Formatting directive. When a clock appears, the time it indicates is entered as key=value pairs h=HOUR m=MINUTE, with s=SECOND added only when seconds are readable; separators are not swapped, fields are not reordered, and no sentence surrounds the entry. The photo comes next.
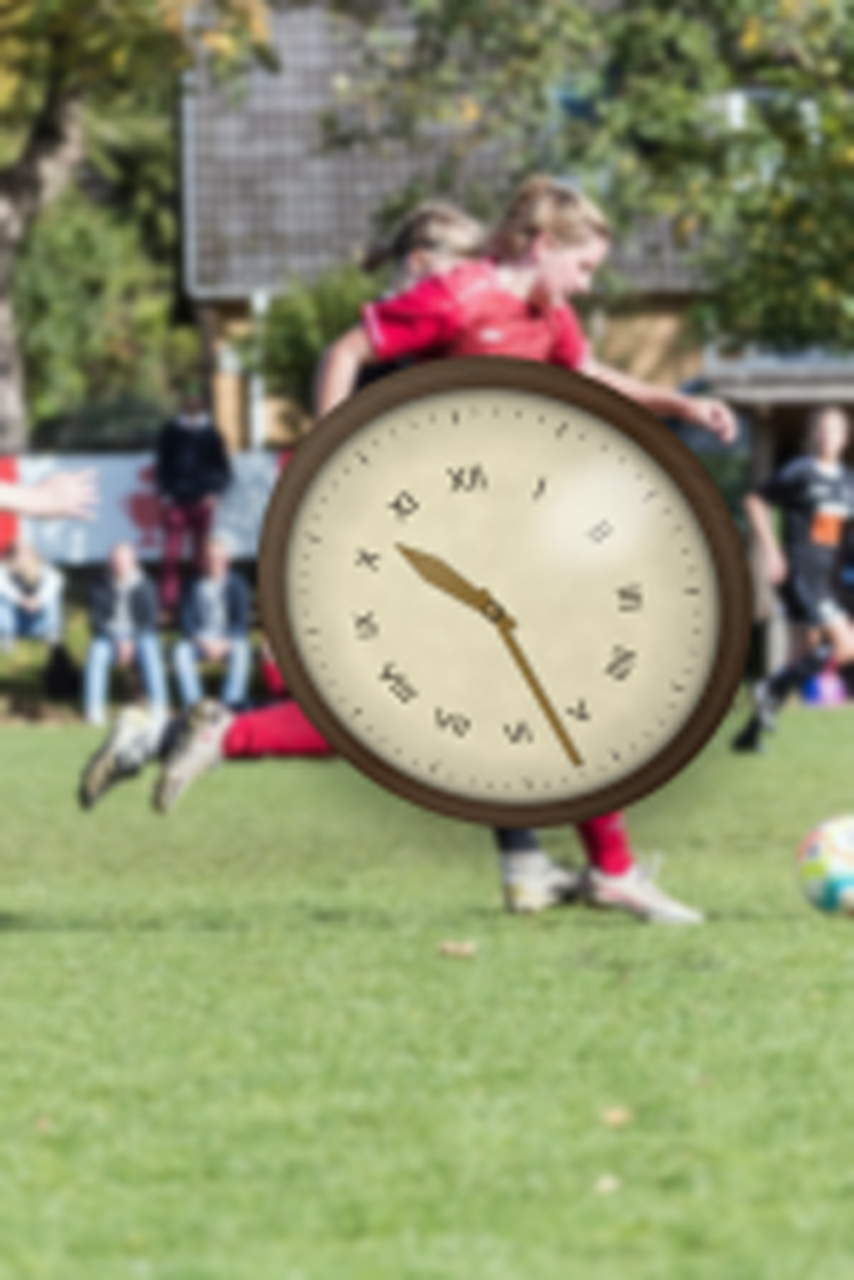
h=10 m=27
